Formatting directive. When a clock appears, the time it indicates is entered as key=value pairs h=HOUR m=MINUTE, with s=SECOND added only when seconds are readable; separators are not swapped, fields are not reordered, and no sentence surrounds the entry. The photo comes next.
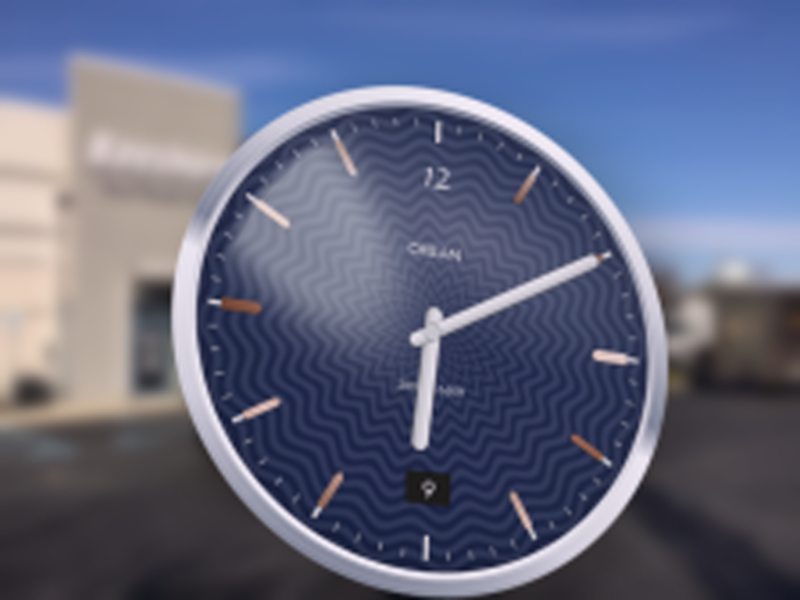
h=6 m=10
